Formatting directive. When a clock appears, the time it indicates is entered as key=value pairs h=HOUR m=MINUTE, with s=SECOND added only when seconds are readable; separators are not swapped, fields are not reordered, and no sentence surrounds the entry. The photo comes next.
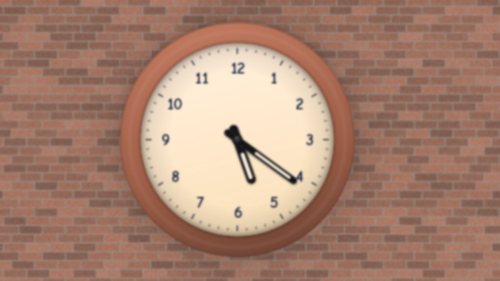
h=5 m=21
